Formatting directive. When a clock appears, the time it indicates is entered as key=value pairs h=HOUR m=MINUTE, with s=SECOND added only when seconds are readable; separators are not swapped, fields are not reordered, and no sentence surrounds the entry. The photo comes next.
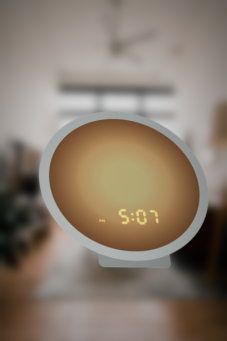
h=5 m=7
